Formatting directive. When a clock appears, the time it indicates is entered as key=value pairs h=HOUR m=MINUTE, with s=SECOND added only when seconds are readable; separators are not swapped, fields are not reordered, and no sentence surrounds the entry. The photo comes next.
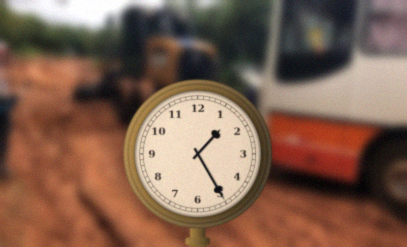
h=1 m=25
